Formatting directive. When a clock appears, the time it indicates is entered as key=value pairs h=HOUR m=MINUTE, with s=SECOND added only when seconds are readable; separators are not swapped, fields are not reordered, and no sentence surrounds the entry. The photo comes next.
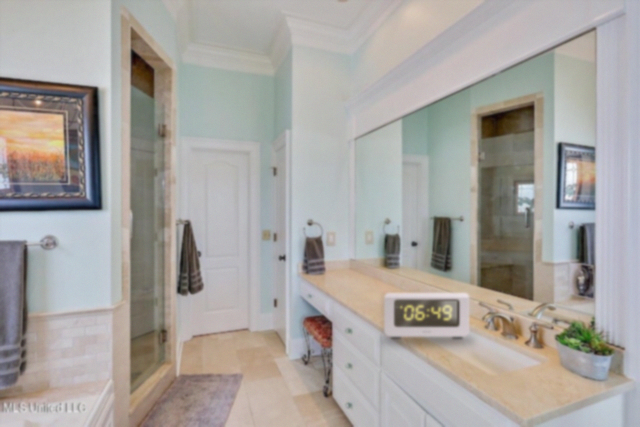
h=6 m=49
